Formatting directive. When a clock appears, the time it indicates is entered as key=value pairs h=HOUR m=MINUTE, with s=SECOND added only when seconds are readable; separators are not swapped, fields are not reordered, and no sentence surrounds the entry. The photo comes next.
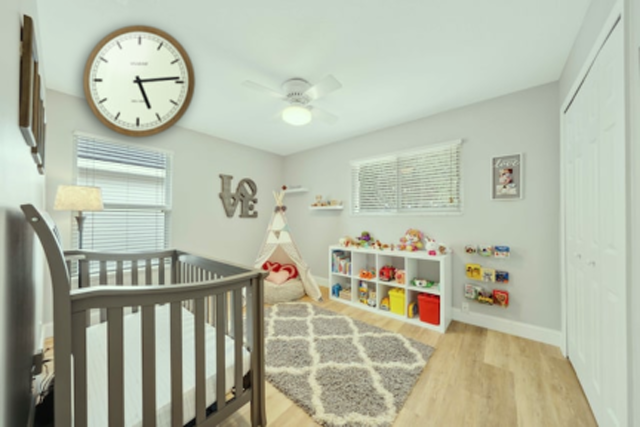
h=5 m=14
